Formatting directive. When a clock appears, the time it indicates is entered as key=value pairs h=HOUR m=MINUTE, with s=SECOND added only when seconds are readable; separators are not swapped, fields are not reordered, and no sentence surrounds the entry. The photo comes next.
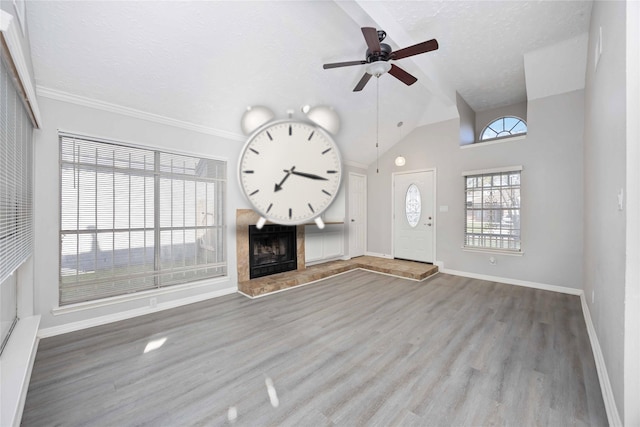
h=7 m=17
